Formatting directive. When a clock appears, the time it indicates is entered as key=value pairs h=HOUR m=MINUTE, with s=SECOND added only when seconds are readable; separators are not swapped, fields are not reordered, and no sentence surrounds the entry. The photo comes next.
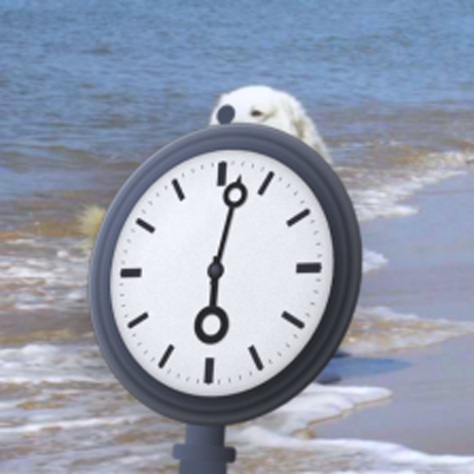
h=6 m=2
